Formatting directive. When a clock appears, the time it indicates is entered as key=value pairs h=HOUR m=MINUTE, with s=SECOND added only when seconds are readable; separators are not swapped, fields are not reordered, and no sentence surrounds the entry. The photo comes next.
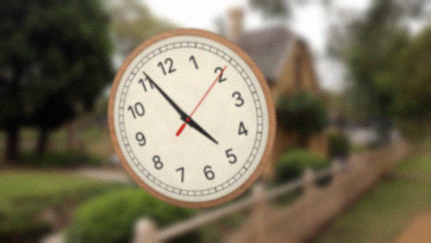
h=4 m=56 s=10
